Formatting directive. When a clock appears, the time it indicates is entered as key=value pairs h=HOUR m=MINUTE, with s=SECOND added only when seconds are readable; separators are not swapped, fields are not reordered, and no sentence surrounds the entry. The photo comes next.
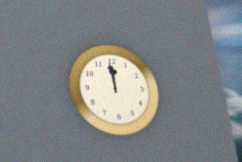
h=11 m=59
